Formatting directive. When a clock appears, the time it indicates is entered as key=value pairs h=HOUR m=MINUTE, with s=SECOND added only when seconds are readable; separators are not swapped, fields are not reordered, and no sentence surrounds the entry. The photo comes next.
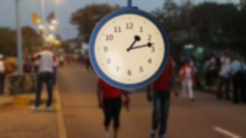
h=1 m=13
